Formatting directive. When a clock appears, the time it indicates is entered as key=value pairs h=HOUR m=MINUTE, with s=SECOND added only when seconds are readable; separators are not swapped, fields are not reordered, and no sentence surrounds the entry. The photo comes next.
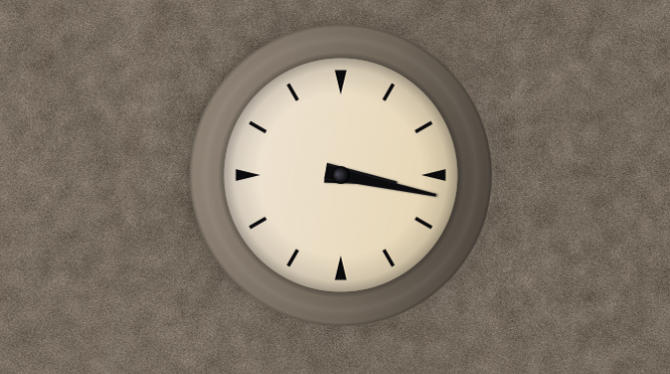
h=3 m=17
